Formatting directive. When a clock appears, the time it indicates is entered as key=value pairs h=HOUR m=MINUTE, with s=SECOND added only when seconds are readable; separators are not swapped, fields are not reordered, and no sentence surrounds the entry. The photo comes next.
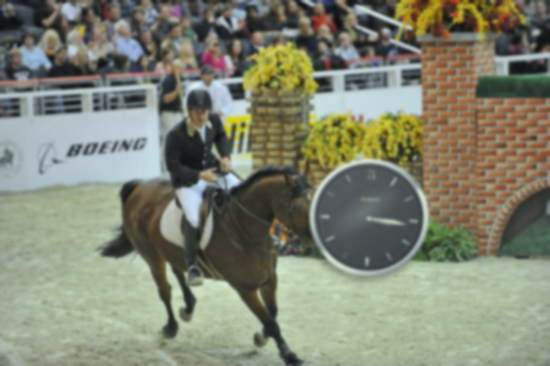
h=3 m=16
